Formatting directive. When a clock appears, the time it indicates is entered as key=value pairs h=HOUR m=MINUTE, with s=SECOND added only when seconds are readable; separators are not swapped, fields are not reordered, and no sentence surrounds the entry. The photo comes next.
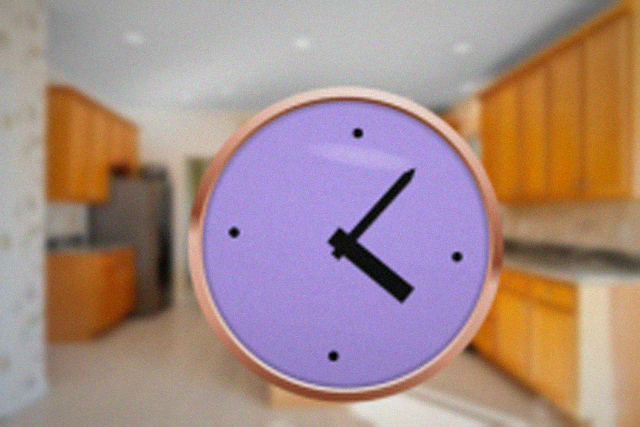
h=4 m=6
